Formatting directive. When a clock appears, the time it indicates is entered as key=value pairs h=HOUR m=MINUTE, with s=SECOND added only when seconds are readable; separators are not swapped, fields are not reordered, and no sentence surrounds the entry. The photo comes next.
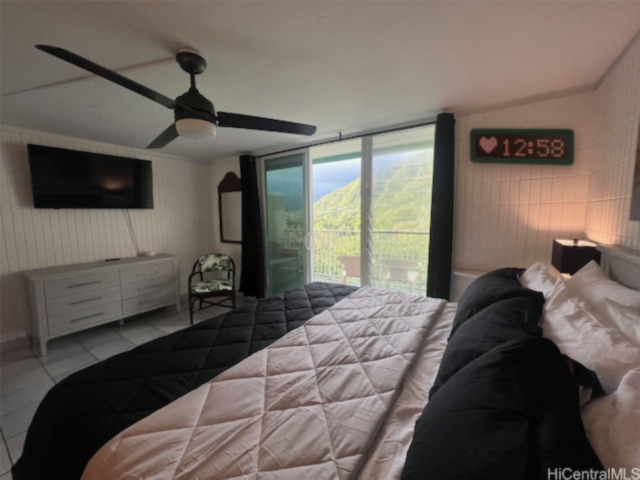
h=12 m=58
